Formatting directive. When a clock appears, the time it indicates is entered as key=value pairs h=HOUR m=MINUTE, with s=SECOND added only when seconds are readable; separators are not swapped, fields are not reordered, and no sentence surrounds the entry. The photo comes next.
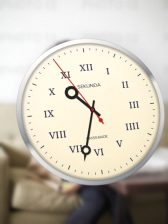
h=10 m=32 s=55
